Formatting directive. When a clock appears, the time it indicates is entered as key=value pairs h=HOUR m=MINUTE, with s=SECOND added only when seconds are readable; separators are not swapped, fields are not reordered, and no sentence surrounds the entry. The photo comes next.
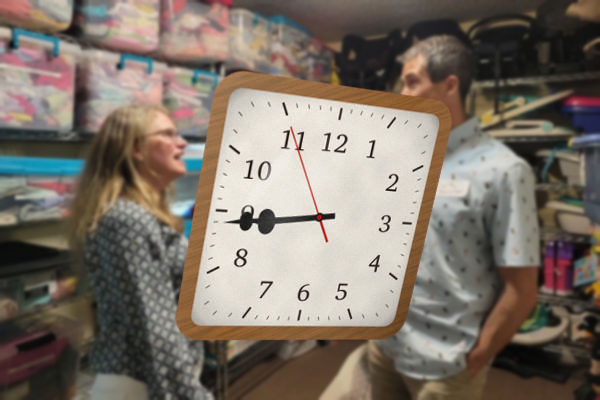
h=8 m=43 s=55
